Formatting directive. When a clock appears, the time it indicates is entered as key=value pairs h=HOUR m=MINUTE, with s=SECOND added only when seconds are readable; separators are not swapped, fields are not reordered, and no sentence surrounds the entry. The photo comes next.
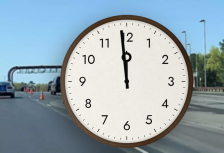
h=11 m=59
